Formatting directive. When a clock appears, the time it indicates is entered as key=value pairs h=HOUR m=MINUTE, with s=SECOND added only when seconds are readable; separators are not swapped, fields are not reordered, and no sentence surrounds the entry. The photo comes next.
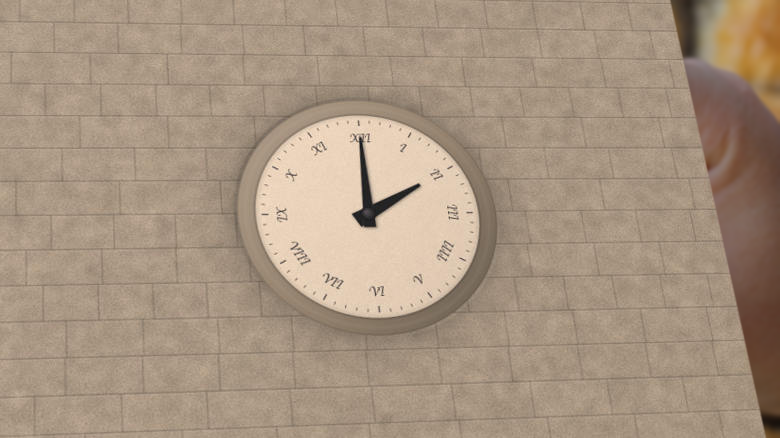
h=2 m=0
